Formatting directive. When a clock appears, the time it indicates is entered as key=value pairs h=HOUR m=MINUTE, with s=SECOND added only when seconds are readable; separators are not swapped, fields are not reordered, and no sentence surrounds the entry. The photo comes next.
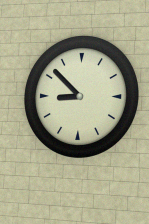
h=8 m=52
